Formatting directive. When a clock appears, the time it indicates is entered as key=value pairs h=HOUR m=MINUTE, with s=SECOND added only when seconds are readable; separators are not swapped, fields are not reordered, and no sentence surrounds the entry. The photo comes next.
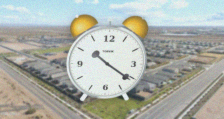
h=10 m=21
